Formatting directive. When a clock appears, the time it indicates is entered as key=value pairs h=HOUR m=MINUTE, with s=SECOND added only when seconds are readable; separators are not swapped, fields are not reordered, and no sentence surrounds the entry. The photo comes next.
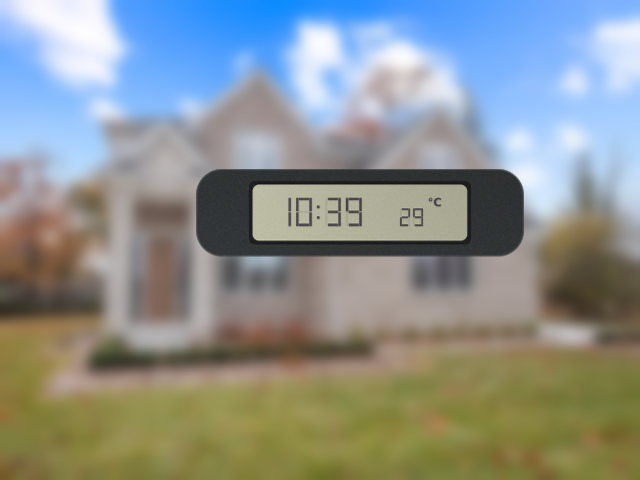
h=10 m=39
